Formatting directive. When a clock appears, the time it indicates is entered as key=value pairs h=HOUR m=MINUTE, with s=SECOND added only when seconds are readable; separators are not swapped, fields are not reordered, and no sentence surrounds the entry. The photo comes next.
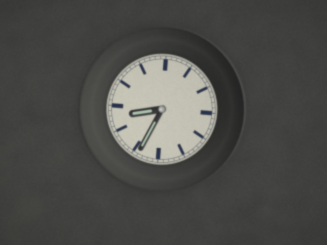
h=8 m=34
